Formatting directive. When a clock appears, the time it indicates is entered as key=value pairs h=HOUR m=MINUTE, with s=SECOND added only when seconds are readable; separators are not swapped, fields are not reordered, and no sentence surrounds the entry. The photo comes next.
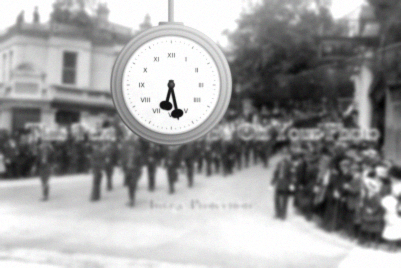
h=6 m=28
